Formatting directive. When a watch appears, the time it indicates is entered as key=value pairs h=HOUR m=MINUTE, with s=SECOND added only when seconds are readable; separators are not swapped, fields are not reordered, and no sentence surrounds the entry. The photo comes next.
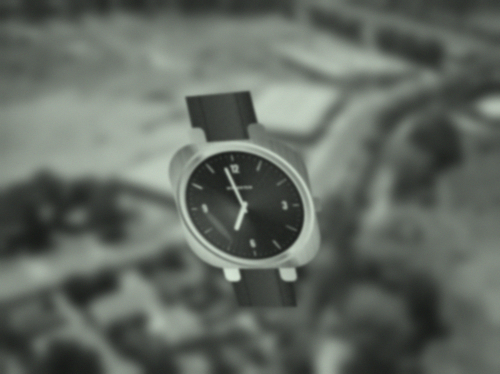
h=6 m=58
